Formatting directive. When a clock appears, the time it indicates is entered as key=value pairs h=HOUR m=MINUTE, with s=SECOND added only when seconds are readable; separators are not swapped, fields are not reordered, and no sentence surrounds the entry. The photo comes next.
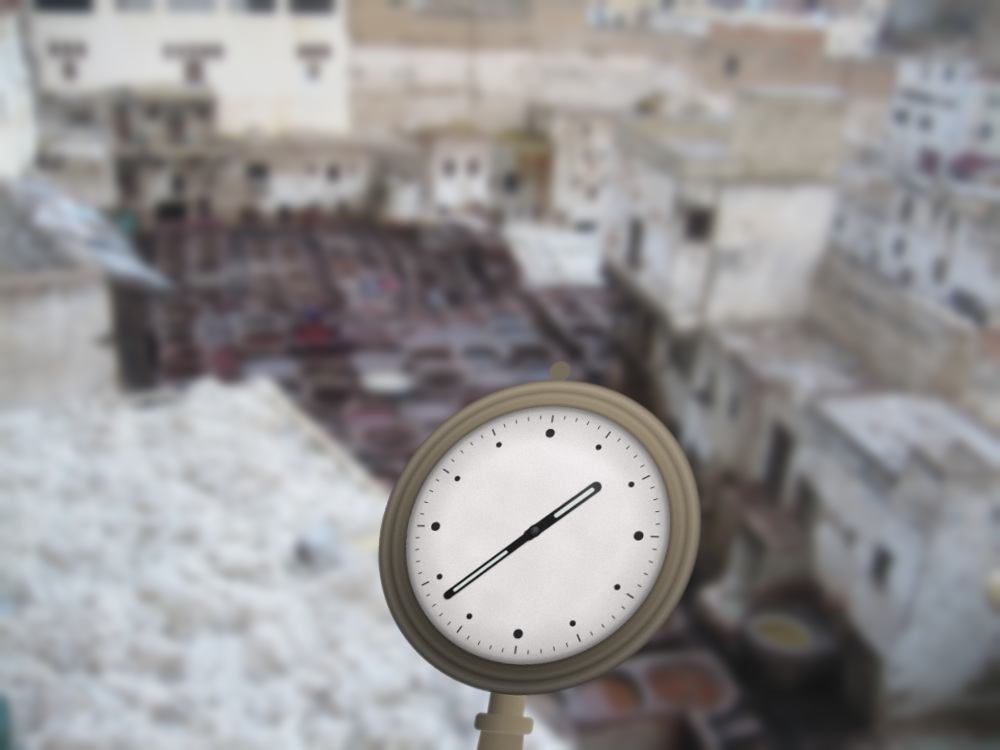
h=1 m=38
